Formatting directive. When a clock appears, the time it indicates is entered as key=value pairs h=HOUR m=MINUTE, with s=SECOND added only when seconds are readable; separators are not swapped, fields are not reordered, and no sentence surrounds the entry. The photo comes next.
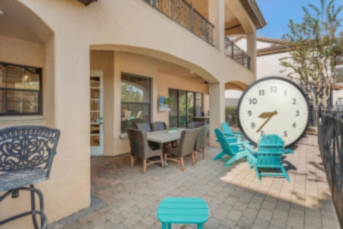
h=8 m=37
